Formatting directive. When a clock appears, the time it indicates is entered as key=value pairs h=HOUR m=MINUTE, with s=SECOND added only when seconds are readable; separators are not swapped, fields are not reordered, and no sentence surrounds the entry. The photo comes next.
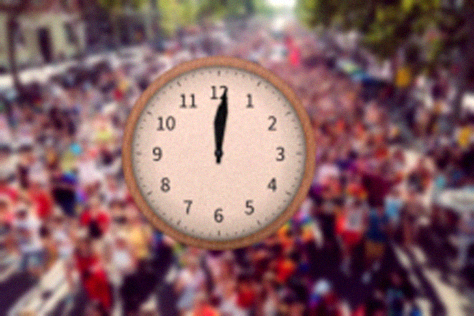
h=12 m=1
